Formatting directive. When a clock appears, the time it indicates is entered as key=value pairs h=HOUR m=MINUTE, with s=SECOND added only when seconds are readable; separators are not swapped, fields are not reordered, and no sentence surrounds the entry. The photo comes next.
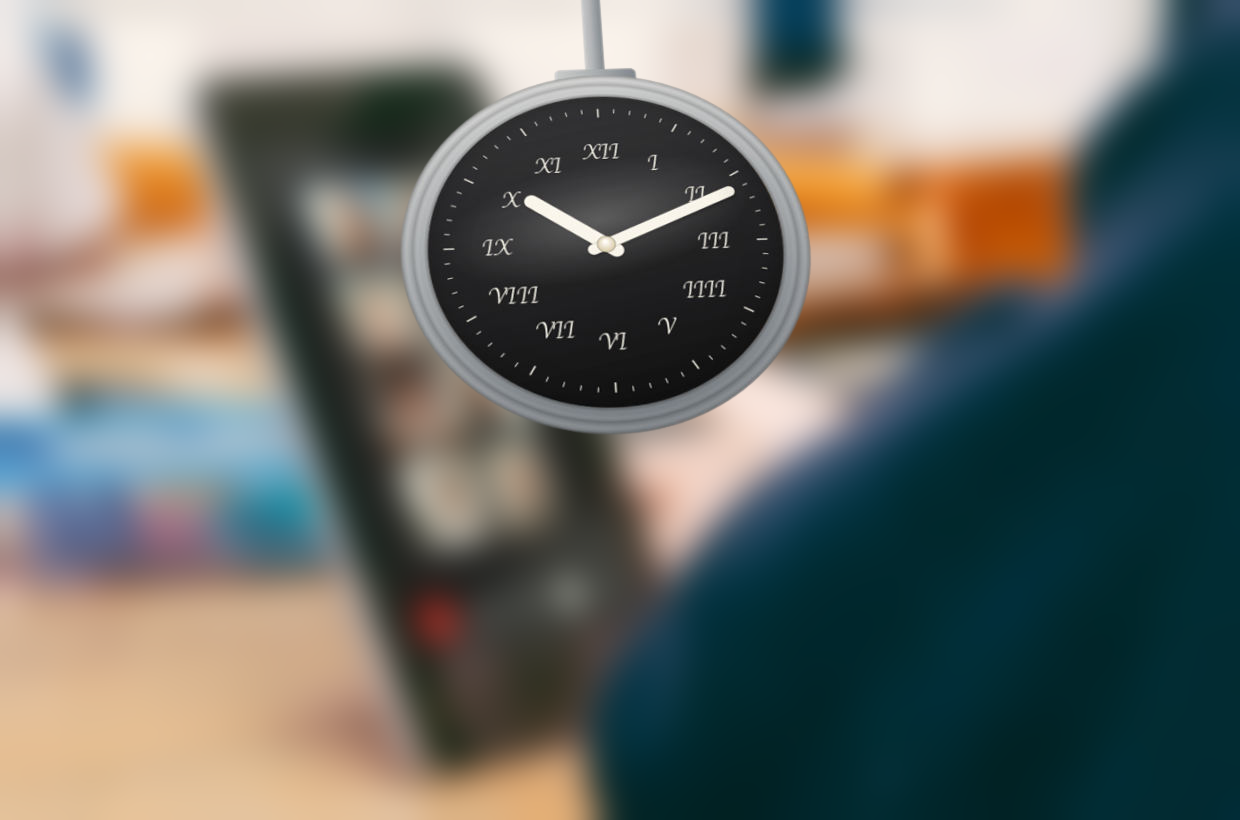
h=10 m=11
